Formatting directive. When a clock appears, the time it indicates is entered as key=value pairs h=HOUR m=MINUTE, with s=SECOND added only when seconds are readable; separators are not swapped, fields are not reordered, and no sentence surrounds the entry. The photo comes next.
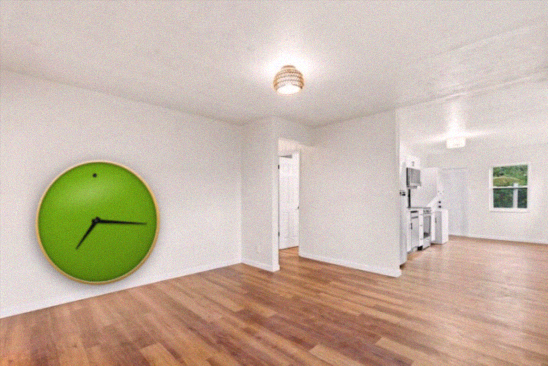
h=7 m=16
